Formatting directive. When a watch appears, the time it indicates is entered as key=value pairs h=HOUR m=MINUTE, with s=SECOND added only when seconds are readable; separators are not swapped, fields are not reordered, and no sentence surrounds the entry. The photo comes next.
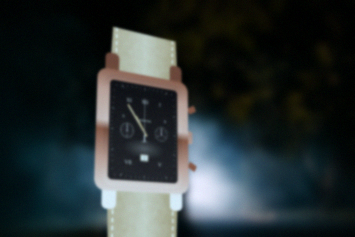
h=10 m=54
